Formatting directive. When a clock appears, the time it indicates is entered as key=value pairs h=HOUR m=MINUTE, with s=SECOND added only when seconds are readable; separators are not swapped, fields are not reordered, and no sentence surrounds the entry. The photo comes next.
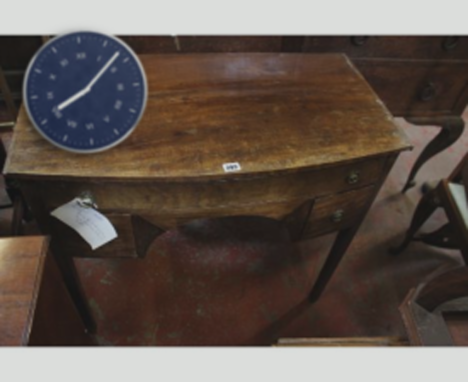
h=8 m=8
